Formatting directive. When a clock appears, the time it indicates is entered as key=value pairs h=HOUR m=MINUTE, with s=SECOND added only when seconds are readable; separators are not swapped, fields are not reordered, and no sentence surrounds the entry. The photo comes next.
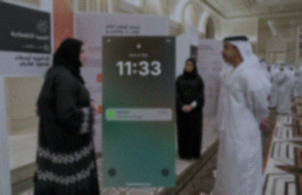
h=11 m=33
